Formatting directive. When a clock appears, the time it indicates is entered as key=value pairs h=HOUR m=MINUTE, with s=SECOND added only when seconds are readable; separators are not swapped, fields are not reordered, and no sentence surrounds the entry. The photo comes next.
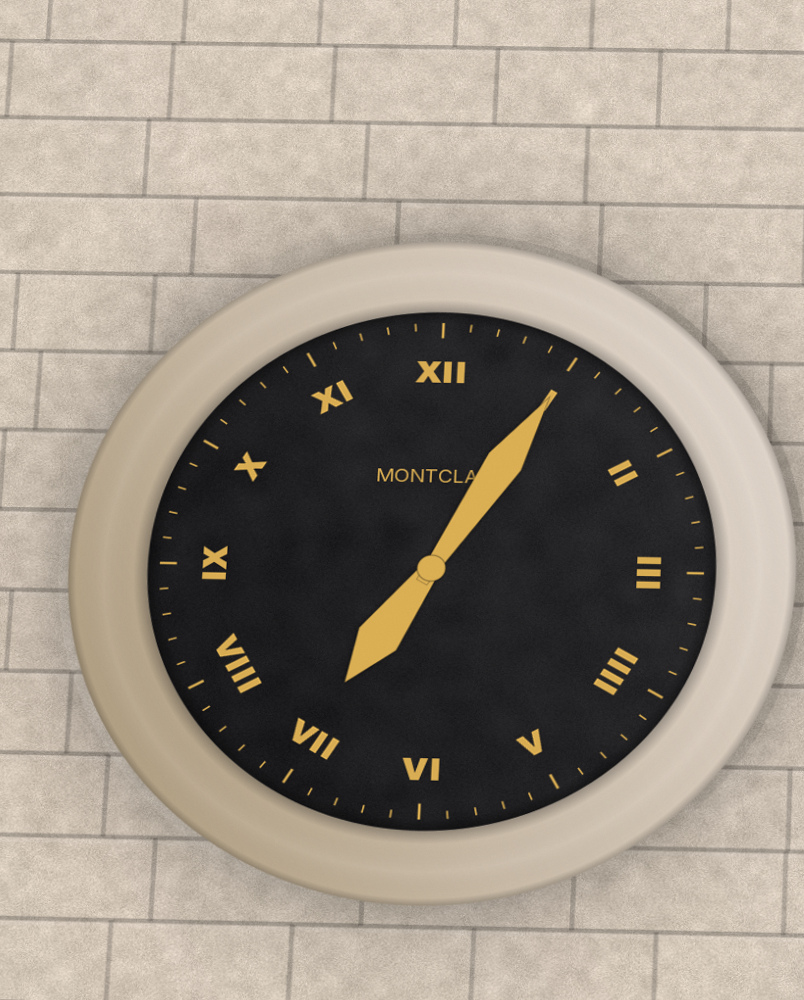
h=7 m=5
